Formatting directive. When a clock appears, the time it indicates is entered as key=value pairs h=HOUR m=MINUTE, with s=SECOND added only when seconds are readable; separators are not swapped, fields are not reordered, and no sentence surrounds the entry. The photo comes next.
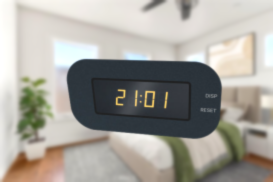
h=21 m=1
